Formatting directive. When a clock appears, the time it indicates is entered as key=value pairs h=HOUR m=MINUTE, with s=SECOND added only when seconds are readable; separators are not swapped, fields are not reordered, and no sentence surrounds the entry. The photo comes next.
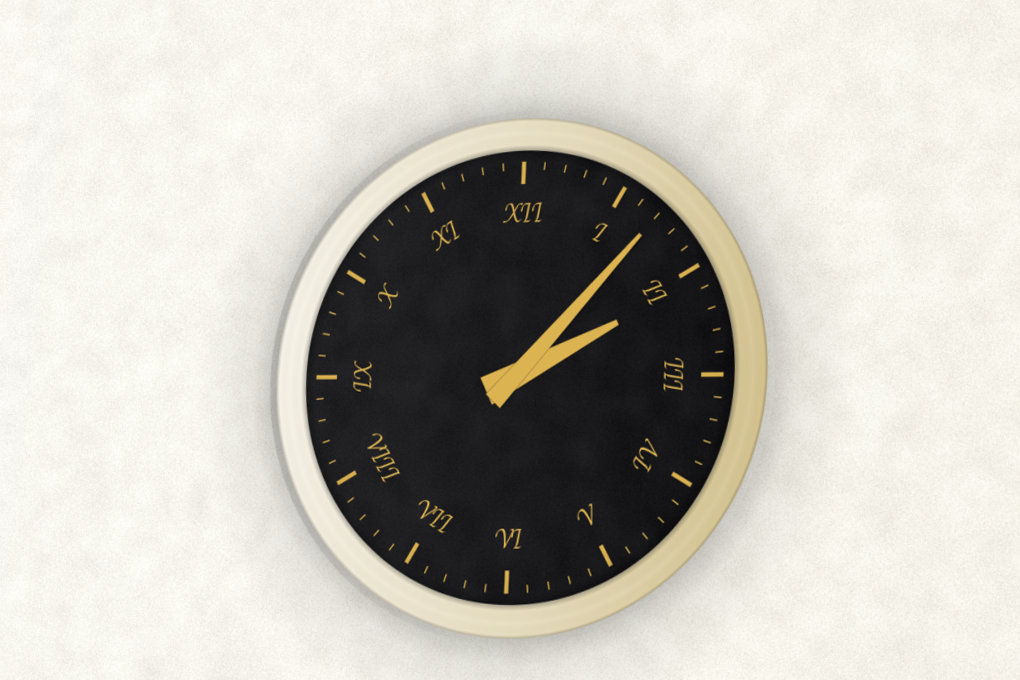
h=2 m=7
